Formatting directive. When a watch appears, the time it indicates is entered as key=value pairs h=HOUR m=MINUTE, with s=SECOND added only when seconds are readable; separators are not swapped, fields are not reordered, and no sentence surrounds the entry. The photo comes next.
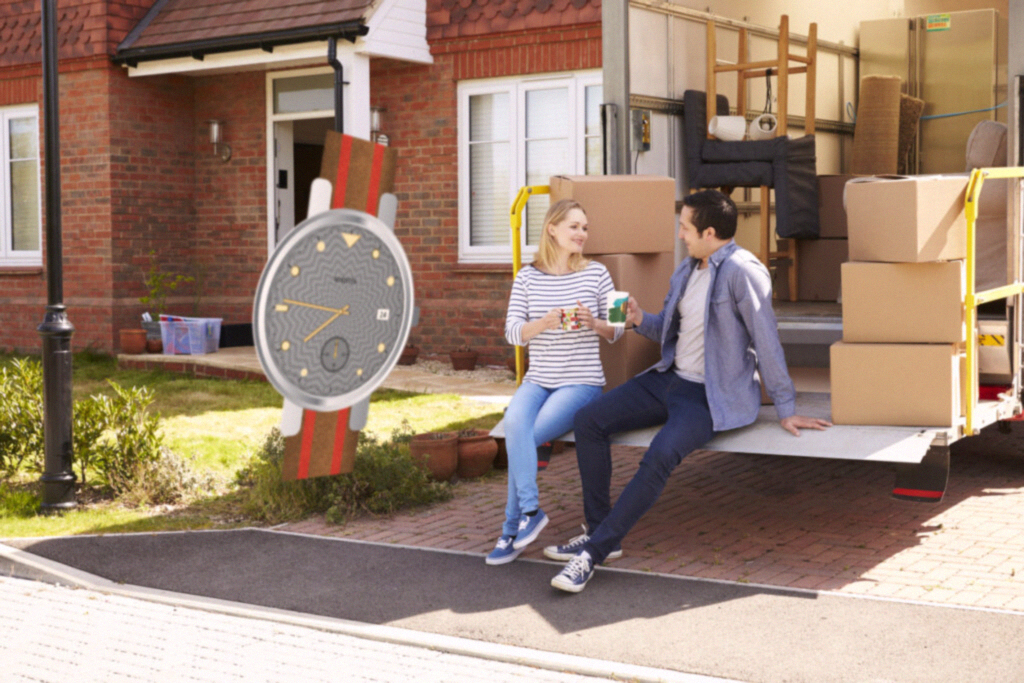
h=7 m=46
